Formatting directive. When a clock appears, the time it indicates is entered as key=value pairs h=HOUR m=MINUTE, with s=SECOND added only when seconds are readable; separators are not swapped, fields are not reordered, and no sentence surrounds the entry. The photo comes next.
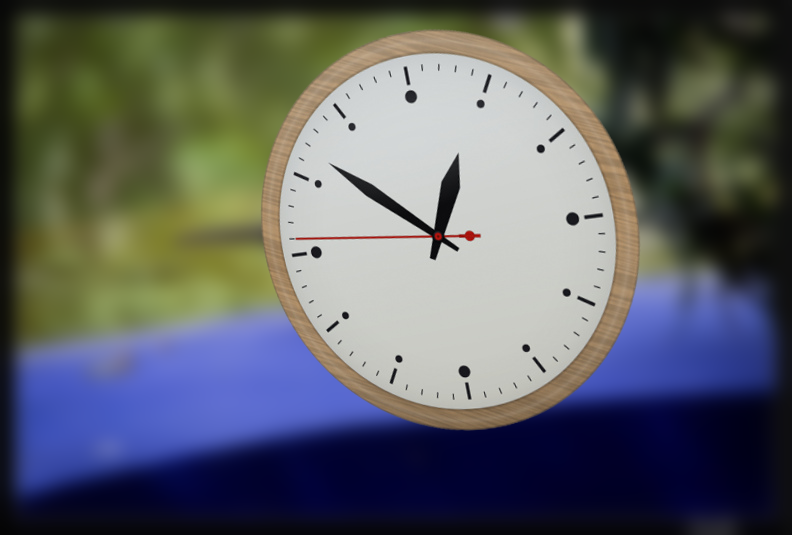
h=12 m=51 s=46
